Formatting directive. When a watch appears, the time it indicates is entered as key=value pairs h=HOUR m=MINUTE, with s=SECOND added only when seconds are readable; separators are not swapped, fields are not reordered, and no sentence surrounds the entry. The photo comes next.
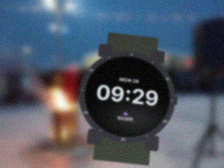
h=9 m=29
